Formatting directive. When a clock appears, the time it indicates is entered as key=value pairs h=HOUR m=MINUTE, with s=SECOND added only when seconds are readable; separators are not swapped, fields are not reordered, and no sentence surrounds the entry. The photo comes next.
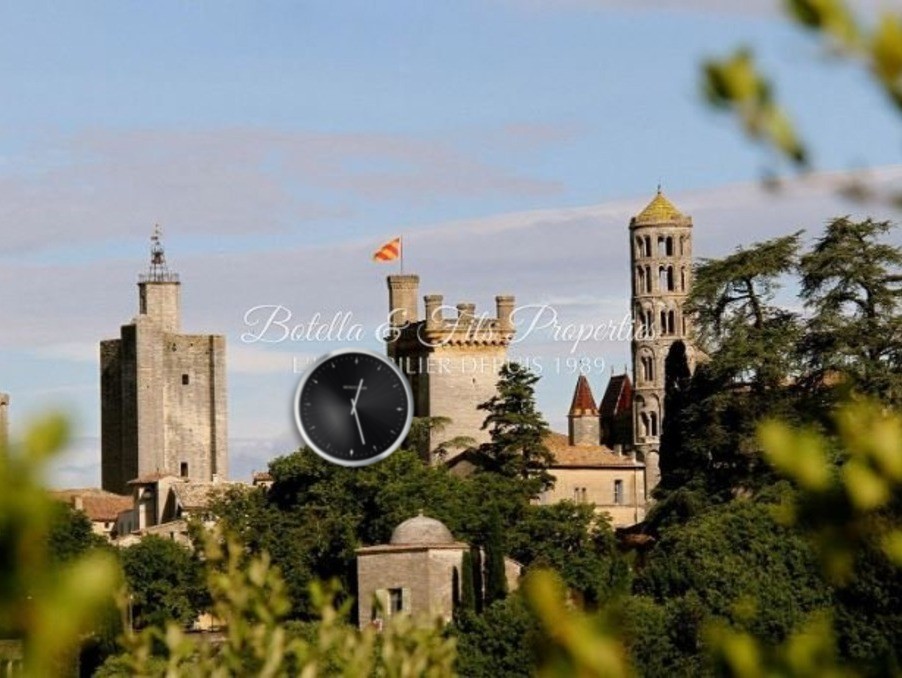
h=12 m=27
